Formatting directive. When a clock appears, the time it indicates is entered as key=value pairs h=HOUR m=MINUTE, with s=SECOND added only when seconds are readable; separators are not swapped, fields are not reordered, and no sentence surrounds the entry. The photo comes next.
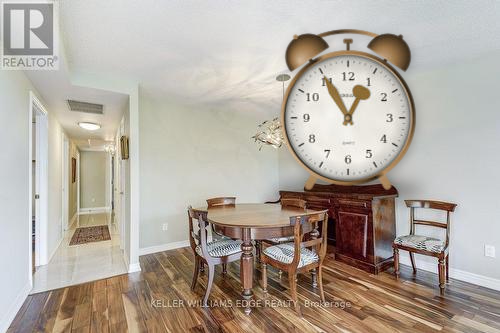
h=12 m=55
